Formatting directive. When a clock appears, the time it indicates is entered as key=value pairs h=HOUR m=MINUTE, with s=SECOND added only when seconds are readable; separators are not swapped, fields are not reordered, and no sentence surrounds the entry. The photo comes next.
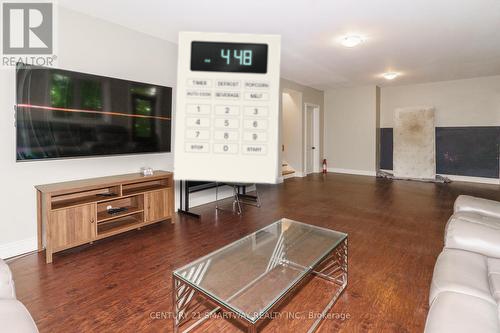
h=4 m=48
